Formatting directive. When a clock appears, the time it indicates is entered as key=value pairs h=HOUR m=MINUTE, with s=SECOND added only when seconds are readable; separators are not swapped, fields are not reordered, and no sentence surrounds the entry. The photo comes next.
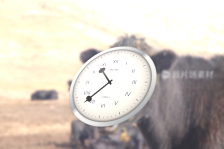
h=10 m=37
